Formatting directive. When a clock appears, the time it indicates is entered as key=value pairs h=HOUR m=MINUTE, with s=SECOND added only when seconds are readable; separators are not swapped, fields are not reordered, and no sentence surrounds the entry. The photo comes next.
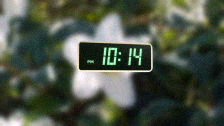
h=10 m=14
